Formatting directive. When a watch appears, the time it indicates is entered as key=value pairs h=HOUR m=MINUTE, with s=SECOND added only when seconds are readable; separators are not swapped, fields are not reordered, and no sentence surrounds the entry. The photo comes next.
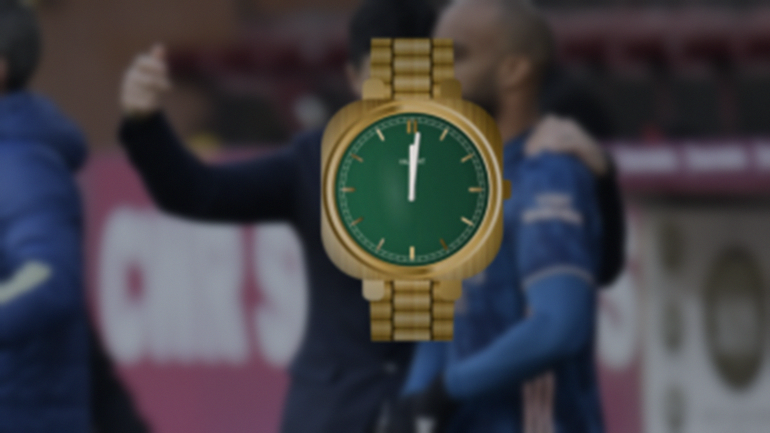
h=12 m=1
